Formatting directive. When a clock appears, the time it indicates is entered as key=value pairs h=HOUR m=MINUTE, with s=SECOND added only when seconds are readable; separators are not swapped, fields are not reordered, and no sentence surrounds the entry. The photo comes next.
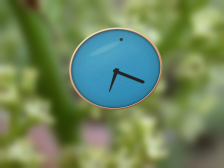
h=6 m=18
